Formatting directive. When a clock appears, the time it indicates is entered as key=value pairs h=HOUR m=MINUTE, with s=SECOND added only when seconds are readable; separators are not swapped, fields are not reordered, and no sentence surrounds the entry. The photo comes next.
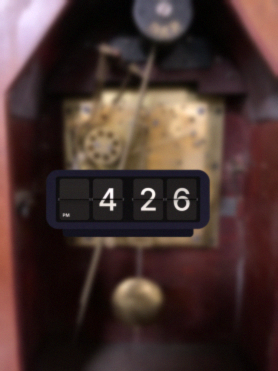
h=4 m=26
